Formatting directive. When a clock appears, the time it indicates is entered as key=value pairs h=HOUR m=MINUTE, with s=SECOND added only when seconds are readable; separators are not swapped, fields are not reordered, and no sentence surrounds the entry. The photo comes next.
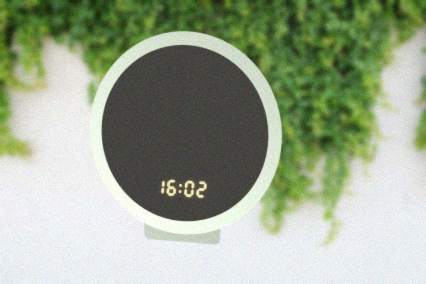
h=16 m=2
